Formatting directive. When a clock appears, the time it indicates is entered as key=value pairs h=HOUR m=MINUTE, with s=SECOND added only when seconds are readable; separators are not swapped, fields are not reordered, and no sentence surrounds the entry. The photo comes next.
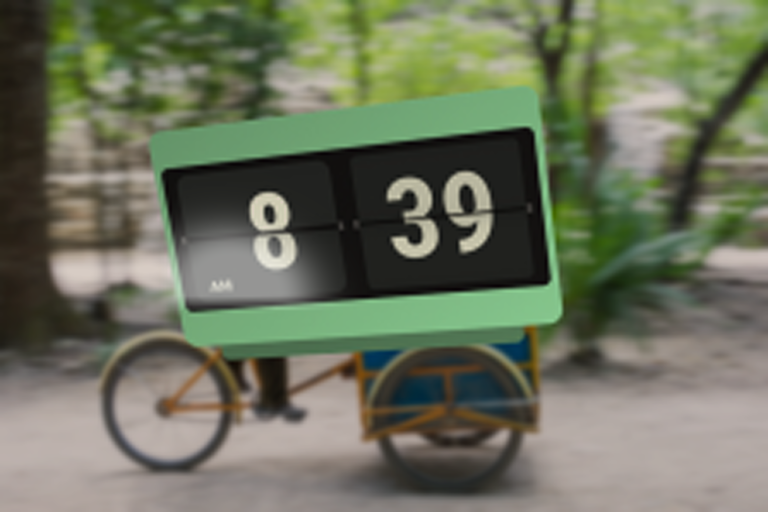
h=8 m=39
